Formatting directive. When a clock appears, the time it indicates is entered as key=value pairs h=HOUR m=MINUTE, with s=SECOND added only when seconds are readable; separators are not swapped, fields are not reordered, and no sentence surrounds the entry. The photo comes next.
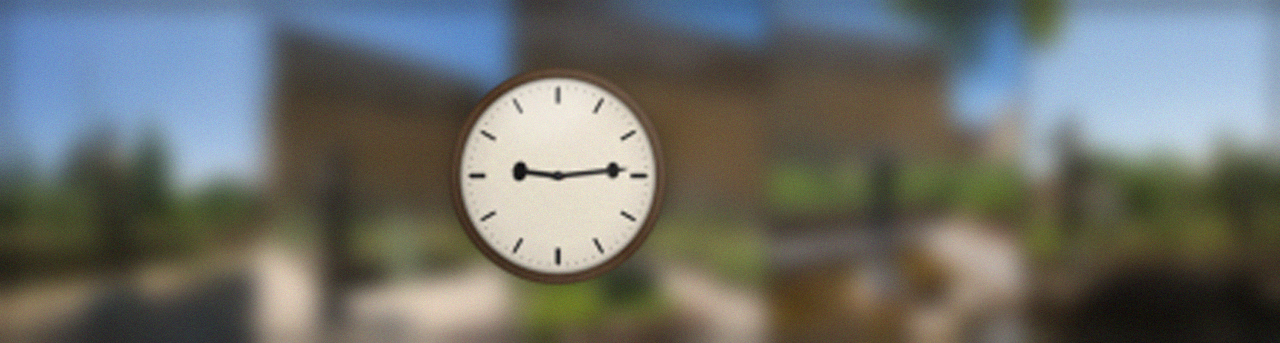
h=9 m=14
